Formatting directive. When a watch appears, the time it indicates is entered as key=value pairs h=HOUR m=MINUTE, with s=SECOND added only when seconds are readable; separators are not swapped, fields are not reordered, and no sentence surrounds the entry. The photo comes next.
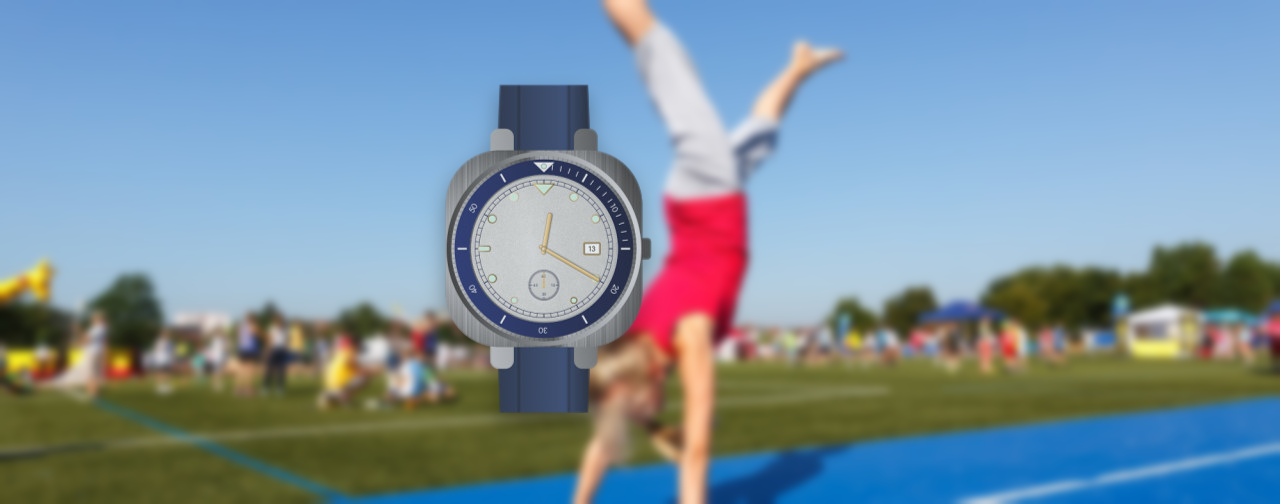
h=12 m=20
